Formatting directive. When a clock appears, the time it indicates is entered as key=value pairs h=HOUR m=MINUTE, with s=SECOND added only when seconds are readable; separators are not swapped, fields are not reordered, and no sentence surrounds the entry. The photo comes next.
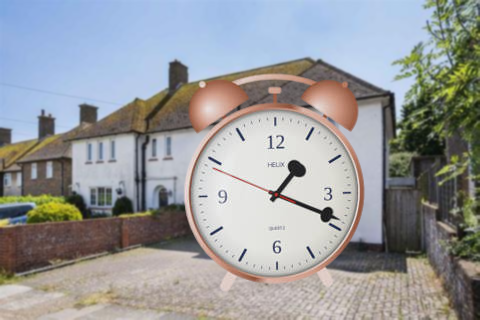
h=1 m=18 s=49
